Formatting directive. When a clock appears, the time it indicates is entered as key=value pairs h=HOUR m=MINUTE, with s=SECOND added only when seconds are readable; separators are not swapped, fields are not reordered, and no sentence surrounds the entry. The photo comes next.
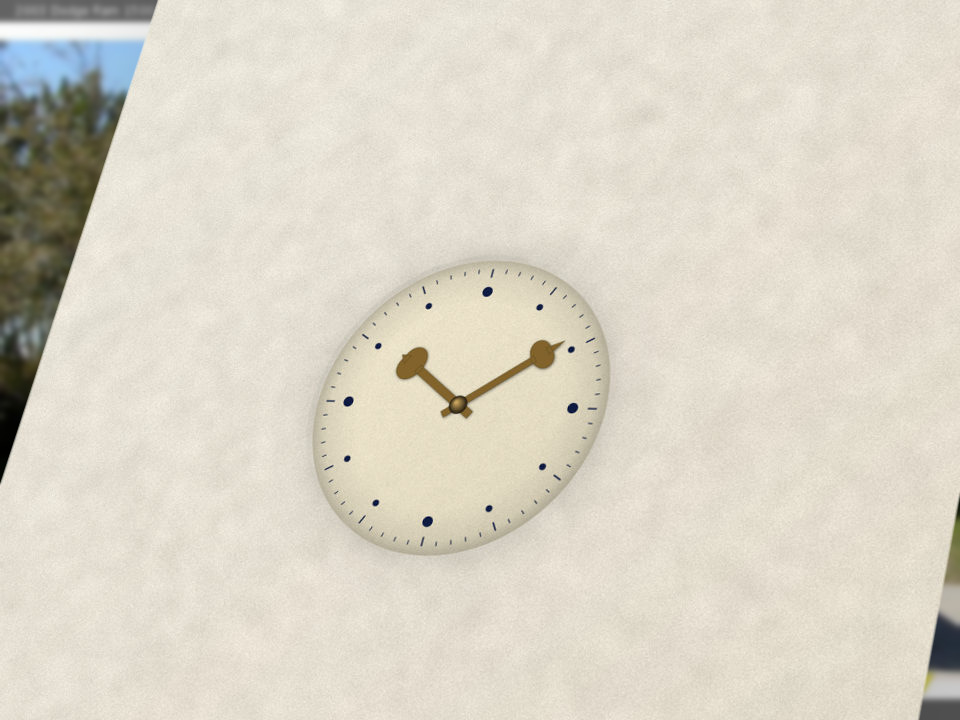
h=10 m=9
